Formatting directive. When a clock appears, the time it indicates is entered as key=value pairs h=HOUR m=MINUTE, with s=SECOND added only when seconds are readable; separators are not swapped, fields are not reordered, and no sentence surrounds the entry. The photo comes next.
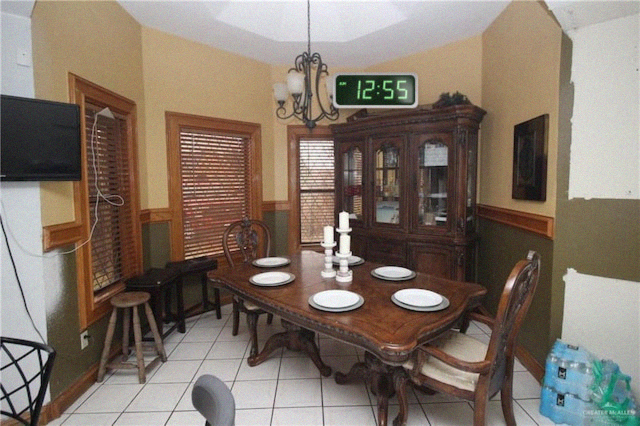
h=12 m=55
